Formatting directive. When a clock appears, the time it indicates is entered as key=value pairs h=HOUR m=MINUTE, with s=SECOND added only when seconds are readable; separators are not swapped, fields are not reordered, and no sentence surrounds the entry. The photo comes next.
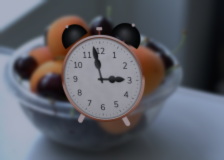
h=2 m=58
